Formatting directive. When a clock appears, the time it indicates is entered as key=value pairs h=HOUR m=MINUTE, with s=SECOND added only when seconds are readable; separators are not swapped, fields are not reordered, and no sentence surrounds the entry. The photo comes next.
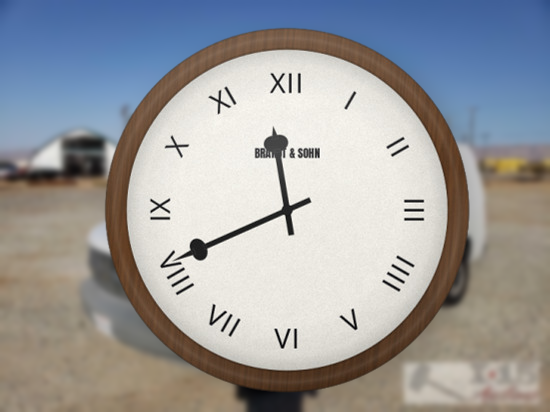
h=11 m=41
